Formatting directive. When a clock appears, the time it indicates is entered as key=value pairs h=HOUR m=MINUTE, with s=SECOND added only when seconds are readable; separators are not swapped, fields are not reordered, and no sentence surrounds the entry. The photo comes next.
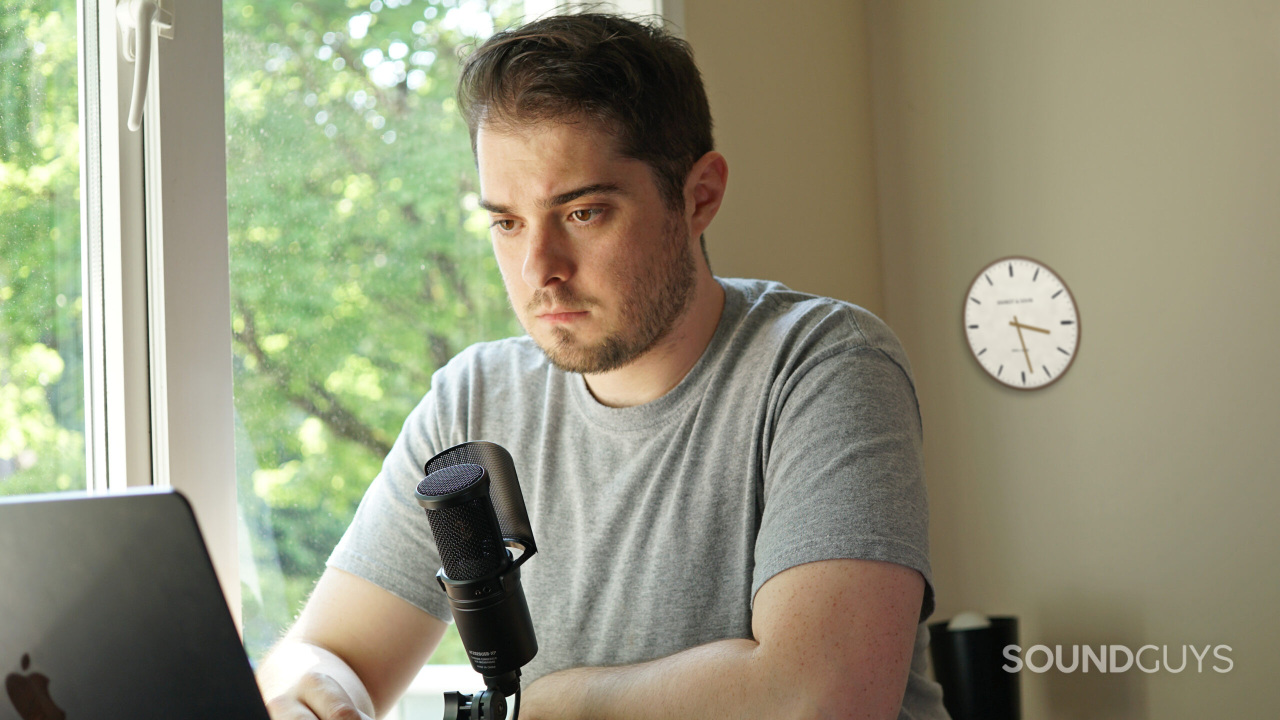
h=3 m=28
